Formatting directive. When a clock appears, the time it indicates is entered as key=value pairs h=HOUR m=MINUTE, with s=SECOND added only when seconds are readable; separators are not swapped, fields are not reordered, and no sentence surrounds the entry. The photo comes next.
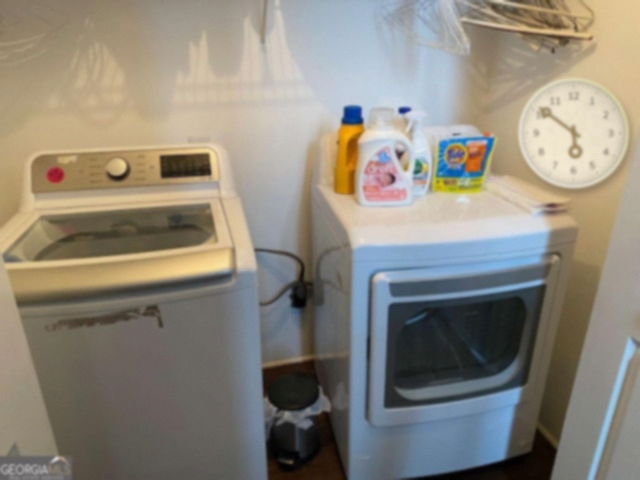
h=5 m=51
